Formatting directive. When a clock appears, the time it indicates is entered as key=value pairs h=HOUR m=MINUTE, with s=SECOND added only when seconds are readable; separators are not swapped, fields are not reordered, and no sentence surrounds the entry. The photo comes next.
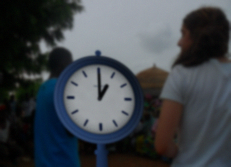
h=1 m=0
